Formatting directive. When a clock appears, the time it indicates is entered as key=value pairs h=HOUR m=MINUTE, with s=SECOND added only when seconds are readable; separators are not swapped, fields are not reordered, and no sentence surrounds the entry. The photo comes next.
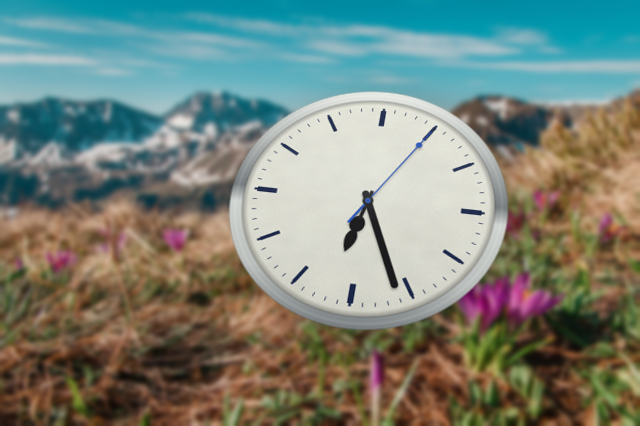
h=6 m=26 s=5
